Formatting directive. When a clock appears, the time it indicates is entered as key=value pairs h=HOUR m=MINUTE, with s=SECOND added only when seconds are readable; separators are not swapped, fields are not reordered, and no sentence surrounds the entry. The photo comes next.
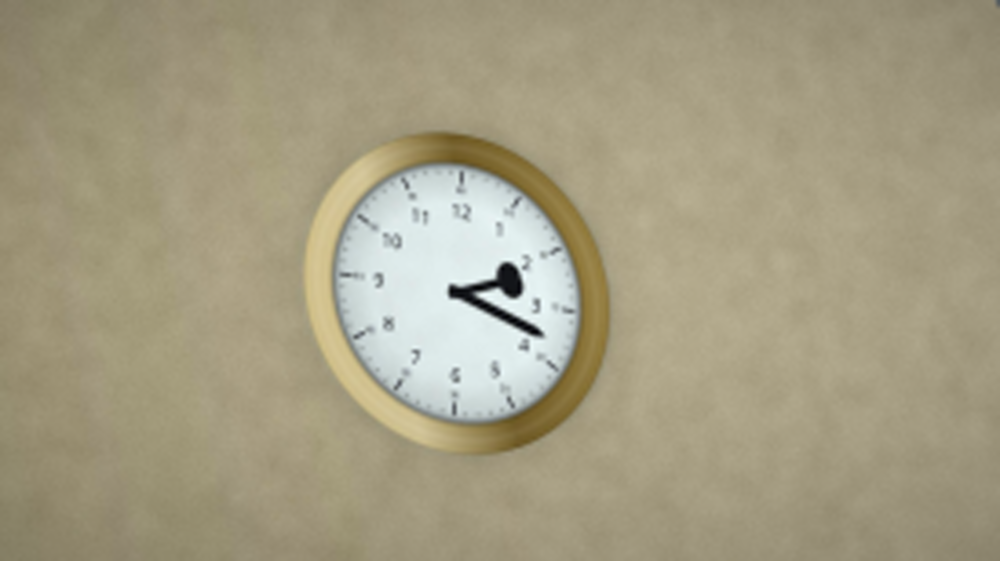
h=2 m=18
